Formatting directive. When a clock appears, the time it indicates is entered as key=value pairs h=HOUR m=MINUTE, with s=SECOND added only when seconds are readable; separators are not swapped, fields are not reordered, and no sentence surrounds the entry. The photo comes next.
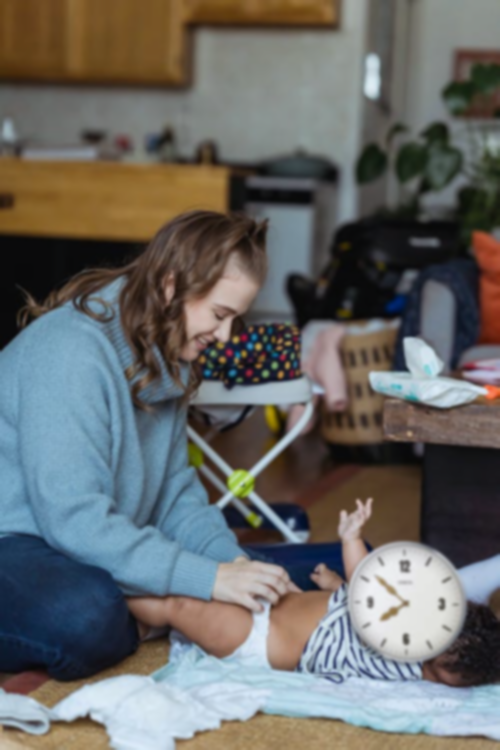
h=7 m=52
